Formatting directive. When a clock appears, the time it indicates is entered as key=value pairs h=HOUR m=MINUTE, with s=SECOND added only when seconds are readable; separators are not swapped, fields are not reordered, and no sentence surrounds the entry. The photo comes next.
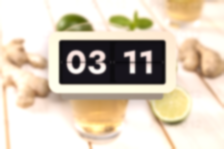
h=3 m=11
